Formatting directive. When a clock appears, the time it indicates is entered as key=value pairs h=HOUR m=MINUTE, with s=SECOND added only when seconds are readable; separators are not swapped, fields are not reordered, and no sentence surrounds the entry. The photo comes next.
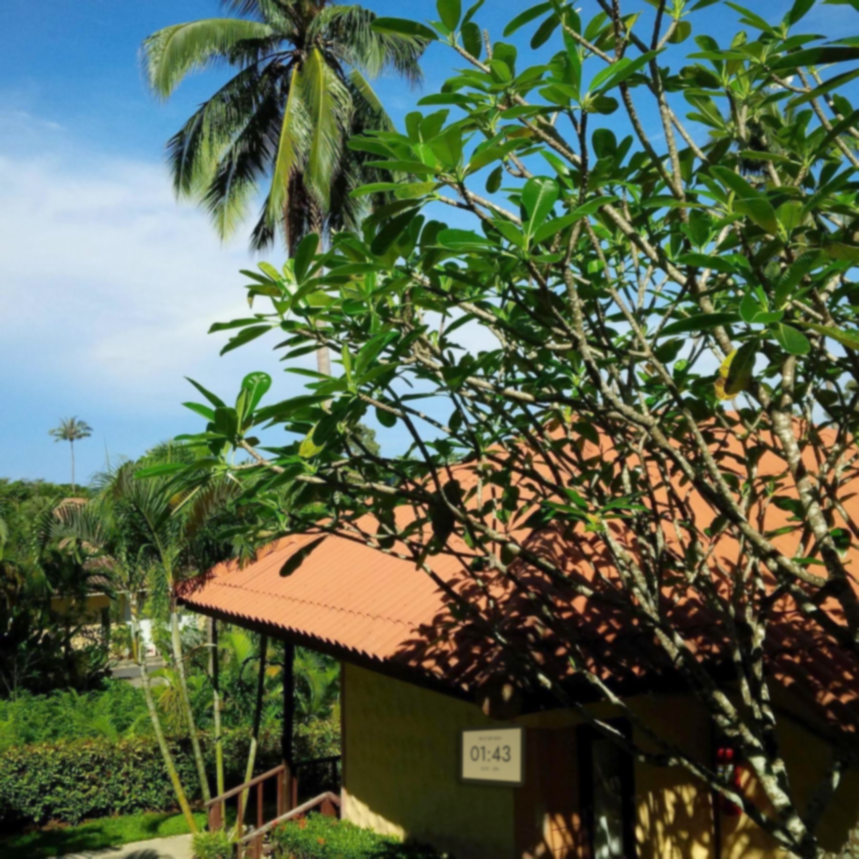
h=1 m=43
